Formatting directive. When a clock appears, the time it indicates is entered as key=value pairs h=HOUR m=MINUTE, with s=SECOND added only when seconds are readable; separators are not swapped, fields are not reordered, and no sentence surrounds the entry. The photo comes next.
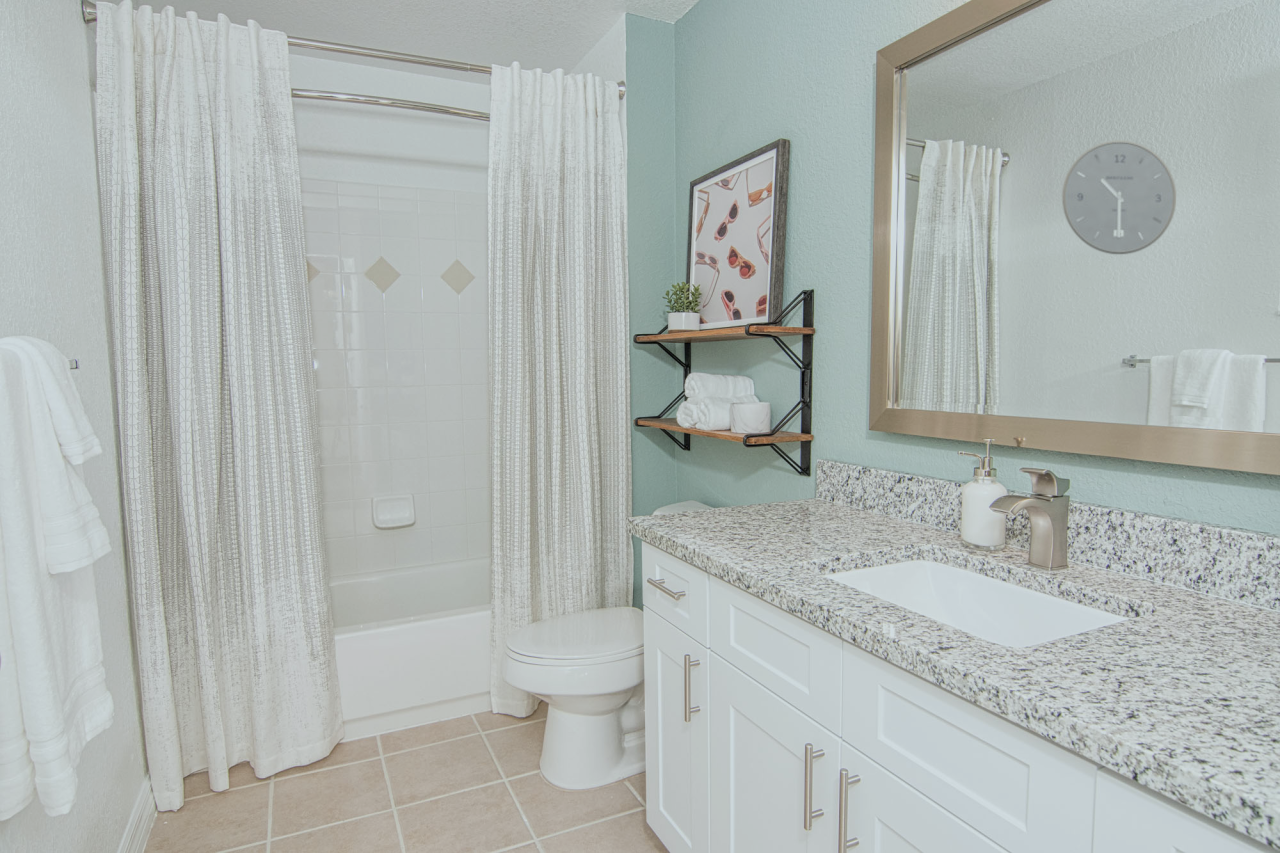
h=10 m=30
